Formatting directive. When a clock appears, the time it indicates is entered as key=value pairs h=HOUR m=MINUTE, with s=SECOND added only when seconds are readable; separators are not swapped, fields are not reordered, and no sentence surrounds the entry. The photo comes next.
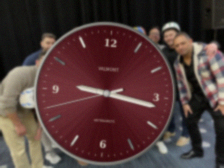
h=9 m=16 s=42
